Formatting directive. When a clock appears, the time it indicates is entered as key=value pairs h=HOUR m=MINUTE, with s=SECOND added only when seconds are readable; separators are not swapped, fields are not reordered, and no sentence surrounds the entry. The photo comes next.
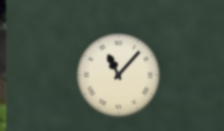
h=11 m=7
